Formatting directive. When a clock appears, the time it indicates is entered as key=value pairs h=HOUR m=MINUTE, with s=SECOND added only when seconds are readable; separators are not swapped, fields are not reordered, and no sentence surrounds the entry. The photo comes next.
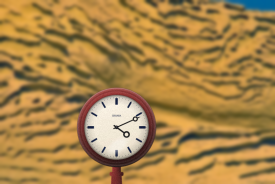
h=4 m=11
